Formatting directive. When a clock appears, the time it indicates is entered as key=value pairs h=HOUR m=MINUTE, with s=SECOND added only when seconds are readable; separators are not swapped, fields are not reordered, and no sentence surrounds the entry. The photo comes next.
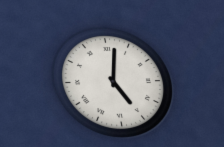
h=5 m=2
